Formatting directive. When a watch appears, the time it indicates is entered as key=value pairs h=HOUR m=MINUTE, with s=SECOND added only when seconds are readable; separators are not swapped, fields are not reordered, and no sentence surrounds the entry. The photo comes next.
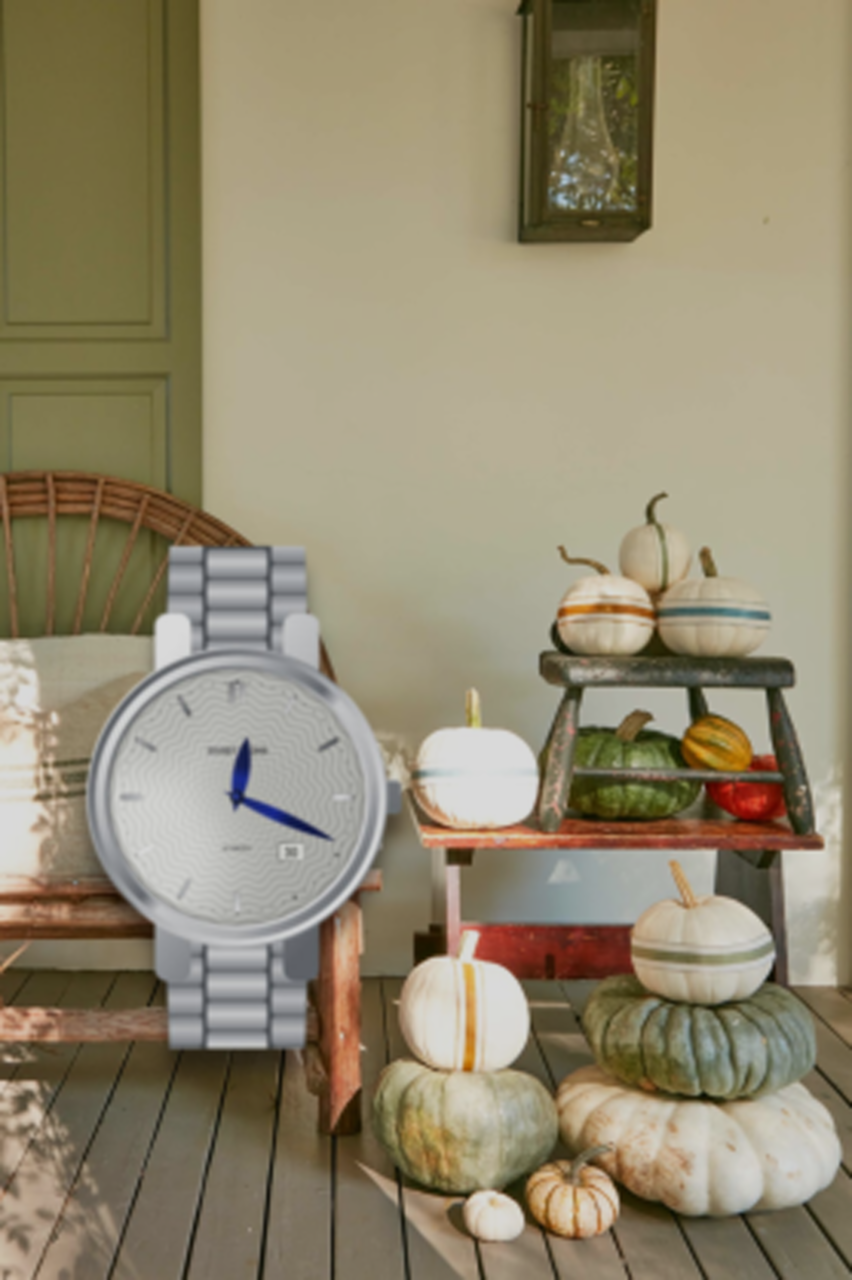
h=12 m=19
